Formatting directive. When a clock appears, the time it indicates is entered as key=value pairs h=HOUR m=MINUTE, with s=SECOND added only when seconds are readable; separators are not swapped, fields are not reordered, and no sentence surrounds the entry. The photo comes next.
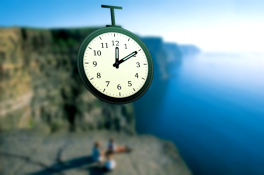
h=12 m=10
